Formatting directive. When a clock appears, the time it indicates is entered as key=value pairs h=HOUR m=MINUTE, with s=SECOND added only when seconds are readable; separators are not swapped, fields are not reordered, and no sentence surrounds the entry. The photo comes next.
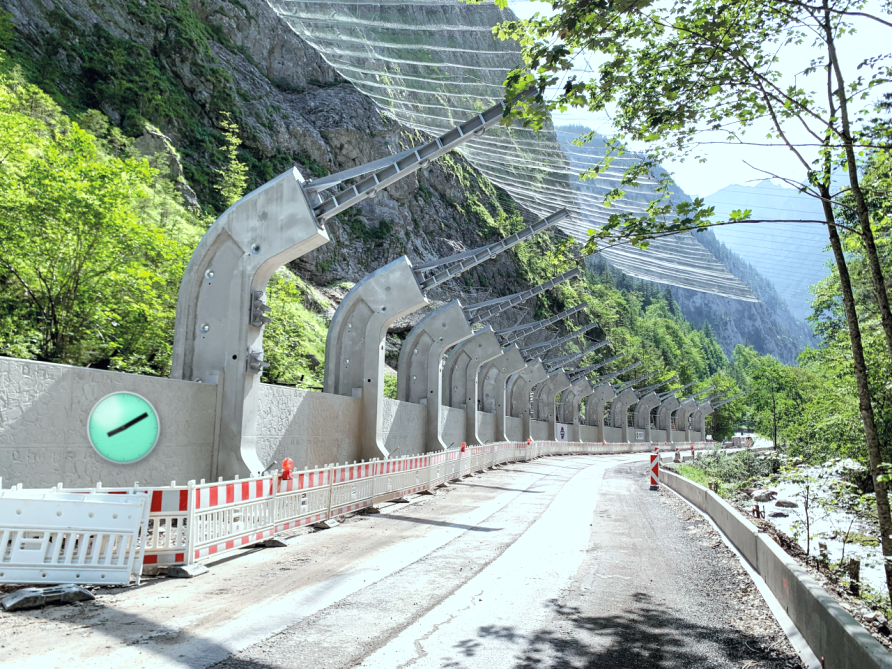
h=8 m=10
